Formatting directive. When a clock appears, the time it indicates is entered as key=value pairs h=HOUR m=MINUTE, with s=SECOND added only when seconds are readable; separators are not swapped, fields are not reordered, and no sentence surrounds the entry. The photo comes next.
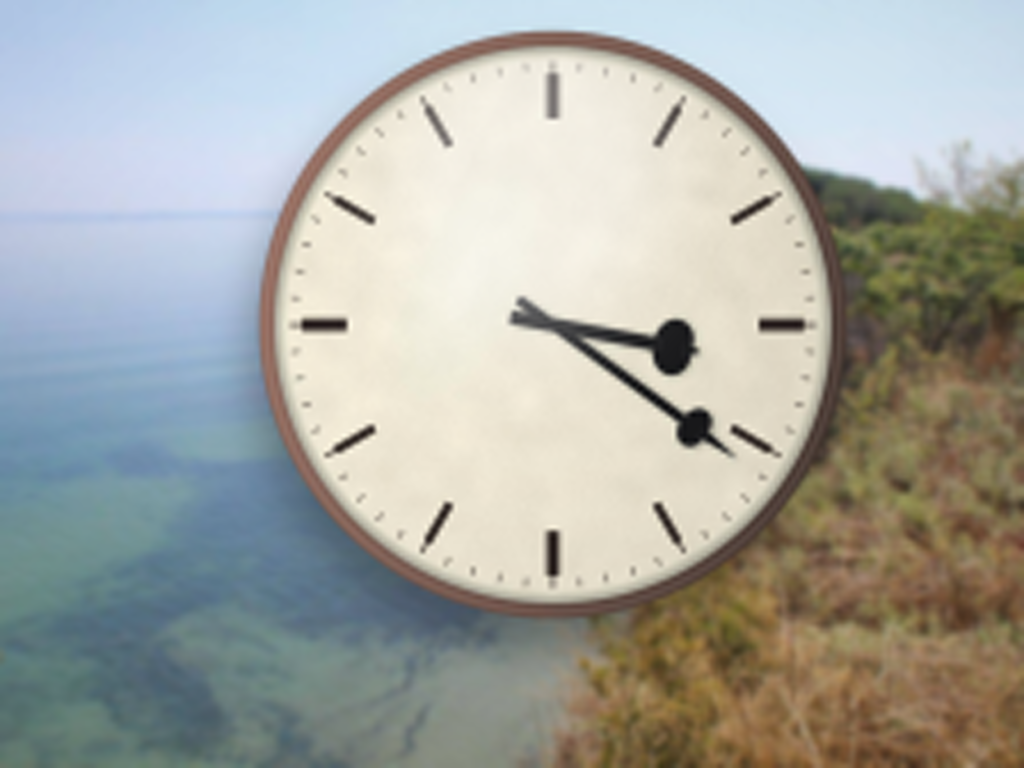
h=3 m=21
